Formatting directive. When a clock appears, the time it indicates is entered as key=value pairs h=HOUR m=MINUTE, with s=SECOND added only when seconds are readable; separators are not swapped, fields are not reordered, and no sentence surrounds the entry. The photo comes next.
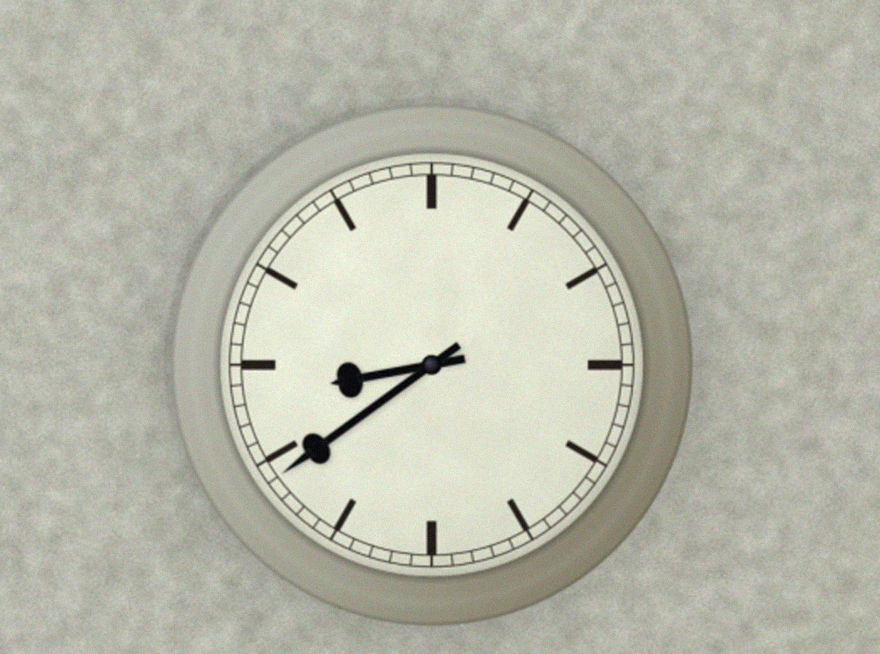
h=8 m=39
